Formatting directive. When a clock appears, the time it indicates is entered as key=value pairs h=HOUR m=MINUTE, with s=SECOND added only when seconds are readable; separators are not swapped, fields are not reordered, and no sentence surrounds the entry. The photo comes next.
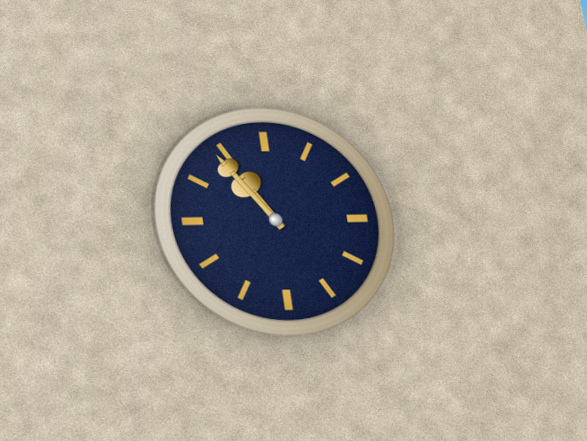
h=10 m=54
